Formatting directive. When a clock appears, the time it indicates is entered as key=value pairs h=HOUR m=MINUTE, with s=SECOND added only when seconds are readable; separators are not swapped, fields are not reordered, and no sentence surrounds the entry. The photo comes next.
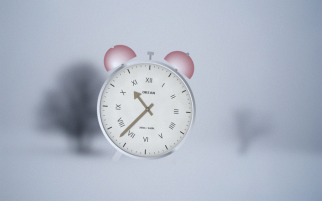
h=10 m=37
